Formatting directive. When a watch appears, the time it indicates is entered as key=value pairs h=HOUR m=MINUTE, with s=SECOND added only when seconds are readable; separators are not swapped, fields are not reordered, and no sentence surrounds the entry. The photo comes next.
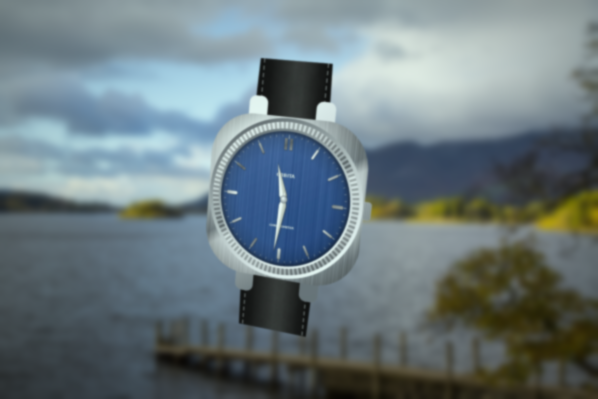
h=11 m=31
